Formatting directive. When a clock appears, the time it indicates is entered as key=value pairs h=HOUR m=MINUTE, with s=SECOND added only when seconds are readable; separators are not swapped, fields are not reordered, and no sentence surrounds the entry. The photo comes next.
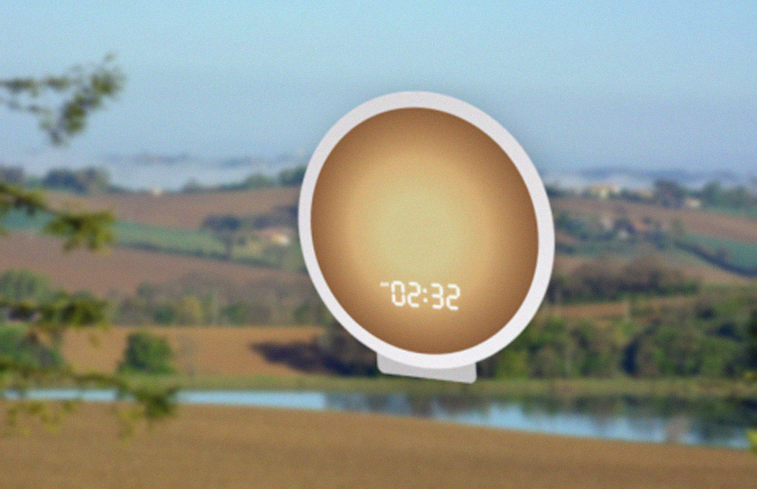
h=2 m=32
